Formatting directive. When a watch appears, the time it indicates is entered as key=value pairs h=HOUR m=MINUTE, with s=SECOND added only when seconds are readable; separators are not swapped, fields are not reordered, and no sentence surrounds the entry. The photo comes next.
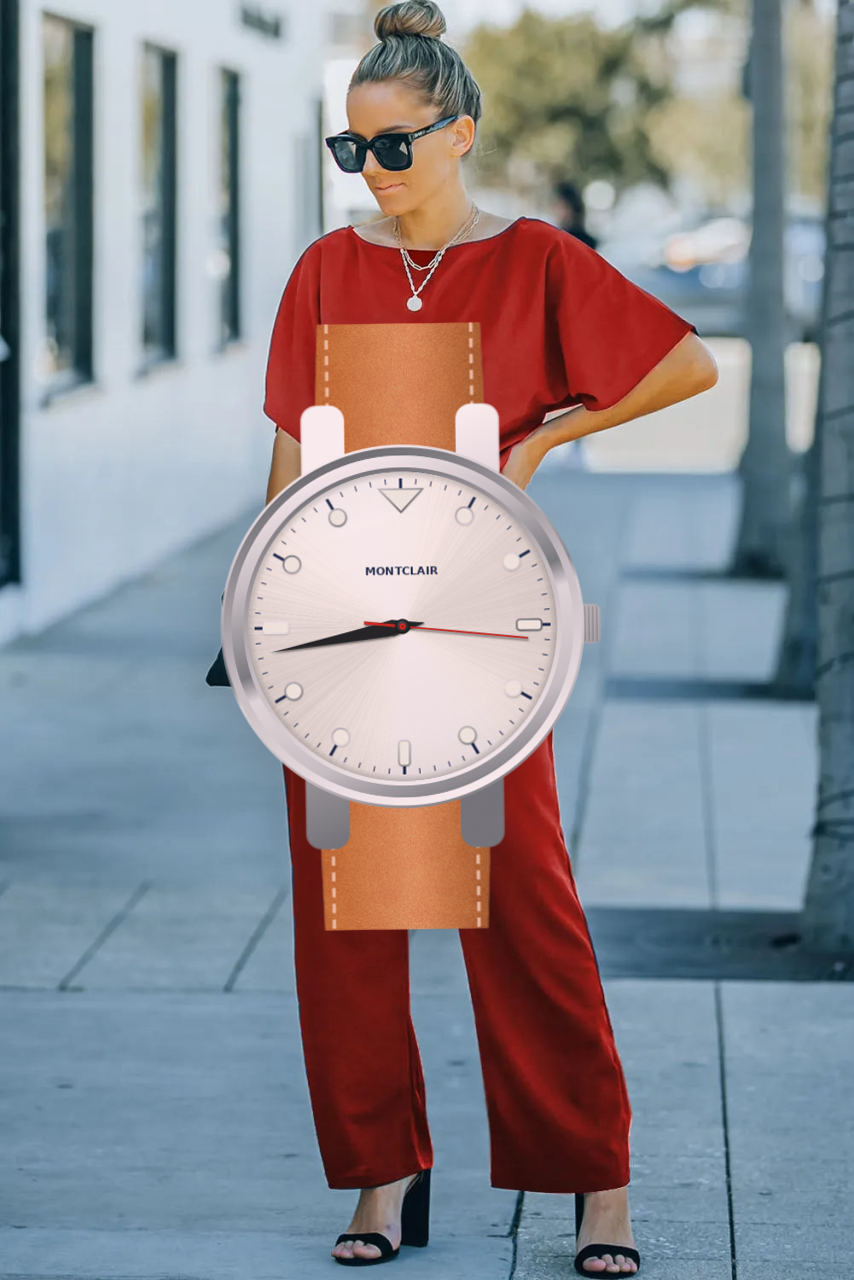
h=8 m=43 s=16
